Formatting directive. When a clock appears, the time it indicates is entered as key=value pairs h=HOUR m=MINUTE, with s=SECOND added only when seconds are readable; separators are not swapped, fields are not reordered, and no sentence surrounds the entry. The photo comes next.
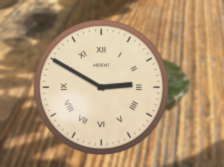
h=2 m=50
